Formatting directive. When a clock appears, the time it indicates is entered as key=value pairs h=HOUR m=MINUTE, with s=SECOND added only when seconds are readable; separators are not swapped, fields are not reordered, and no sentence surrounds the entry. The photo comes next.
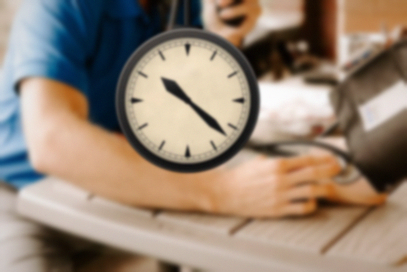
h=10 m=22
